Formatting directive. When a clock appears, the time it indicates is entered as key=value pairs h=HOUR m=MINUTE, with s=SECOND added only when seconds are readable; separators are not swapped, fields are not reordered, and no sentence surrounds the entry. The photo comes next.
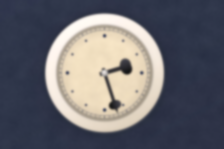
h=2 m=27
